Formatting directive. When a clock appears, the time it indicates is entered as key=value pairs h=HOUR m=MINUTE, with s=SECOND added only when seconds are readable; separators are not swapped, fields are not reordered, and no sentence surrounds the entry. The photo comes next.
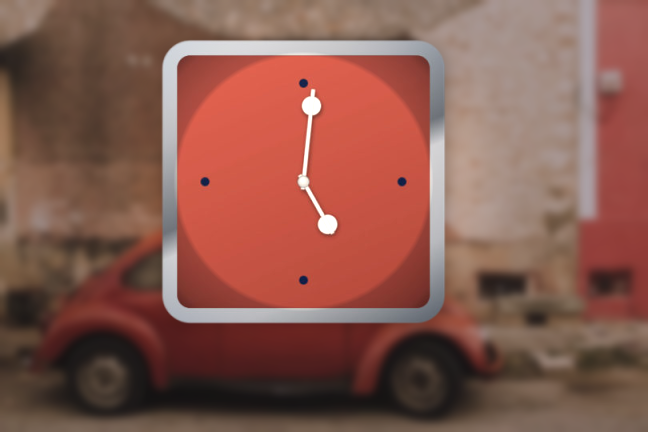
h=5 m=1
